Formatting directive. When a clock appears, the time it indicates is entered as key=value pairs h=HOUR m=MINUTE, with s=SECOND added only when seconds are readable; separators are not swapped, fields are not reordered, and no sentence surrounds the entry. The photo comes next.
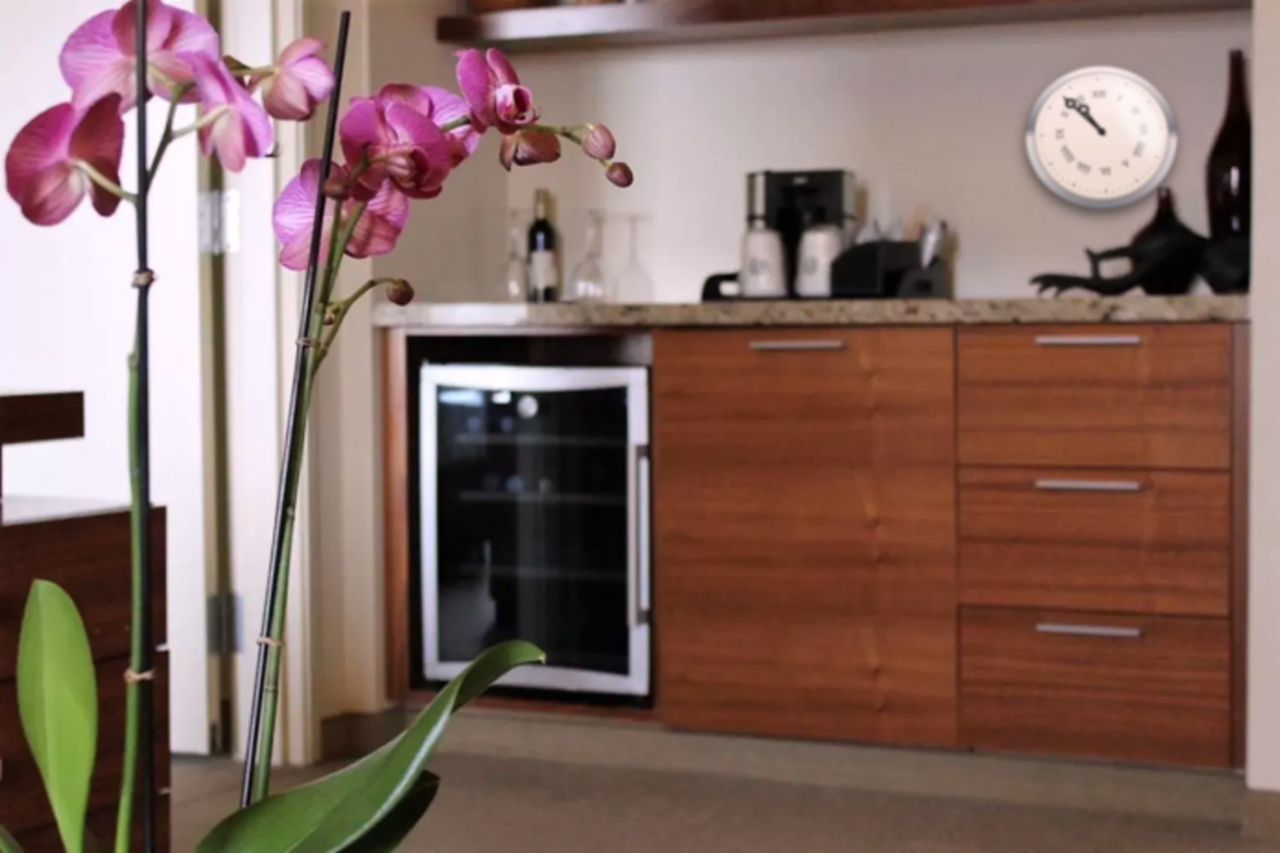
h=10 m=53
